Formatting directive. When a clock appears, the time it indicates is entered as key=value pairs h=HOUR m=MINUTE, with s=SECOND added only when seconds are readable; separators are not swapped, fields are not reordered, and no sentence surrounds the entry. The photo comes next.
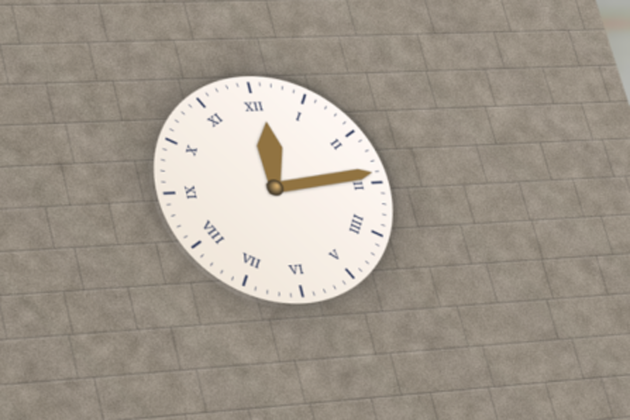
h=12 m=14
